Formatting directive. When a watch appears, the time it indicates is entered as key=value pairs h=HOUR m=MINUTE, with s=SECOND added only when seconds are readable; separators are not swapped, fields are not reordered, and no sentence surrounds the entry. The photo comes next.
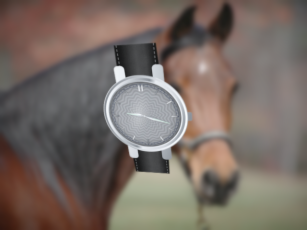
h=9 m=18
